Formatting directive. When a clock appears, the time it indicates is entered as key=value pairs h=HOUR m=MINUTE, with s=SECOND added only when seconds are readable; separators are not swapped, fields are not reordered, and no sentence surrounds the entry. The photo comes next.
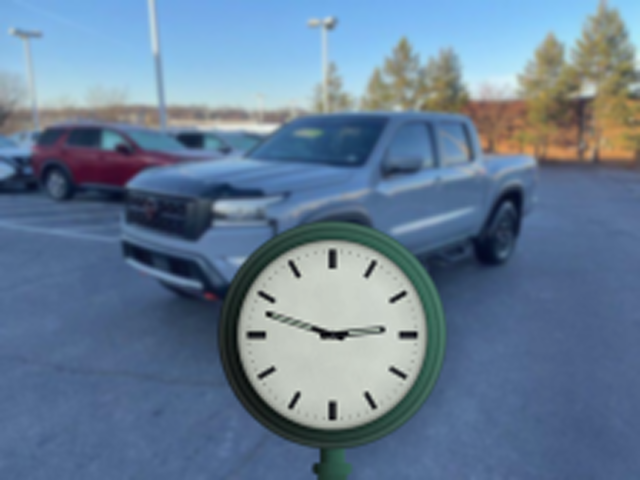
h=2 m=48
